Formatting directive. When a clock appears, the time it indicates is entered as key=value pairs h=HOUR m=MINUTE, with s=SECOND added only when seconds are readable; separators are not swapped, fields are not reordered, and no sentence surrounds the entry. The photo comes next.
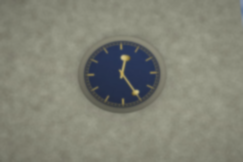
h=12 m=25
